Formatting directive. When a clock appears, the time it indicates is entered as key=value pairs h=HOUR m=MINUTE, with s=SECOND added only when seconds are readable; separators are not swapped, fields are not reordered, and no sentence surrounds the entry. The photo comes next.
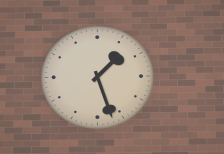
h=1 m=27
